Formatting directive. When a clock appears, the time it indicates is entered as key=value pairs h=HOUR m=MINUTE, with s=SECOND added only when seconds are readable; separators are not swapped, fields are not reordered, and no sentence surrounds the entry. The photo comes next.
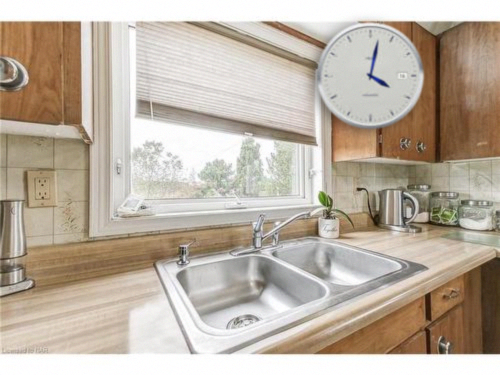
h=4 m=2
